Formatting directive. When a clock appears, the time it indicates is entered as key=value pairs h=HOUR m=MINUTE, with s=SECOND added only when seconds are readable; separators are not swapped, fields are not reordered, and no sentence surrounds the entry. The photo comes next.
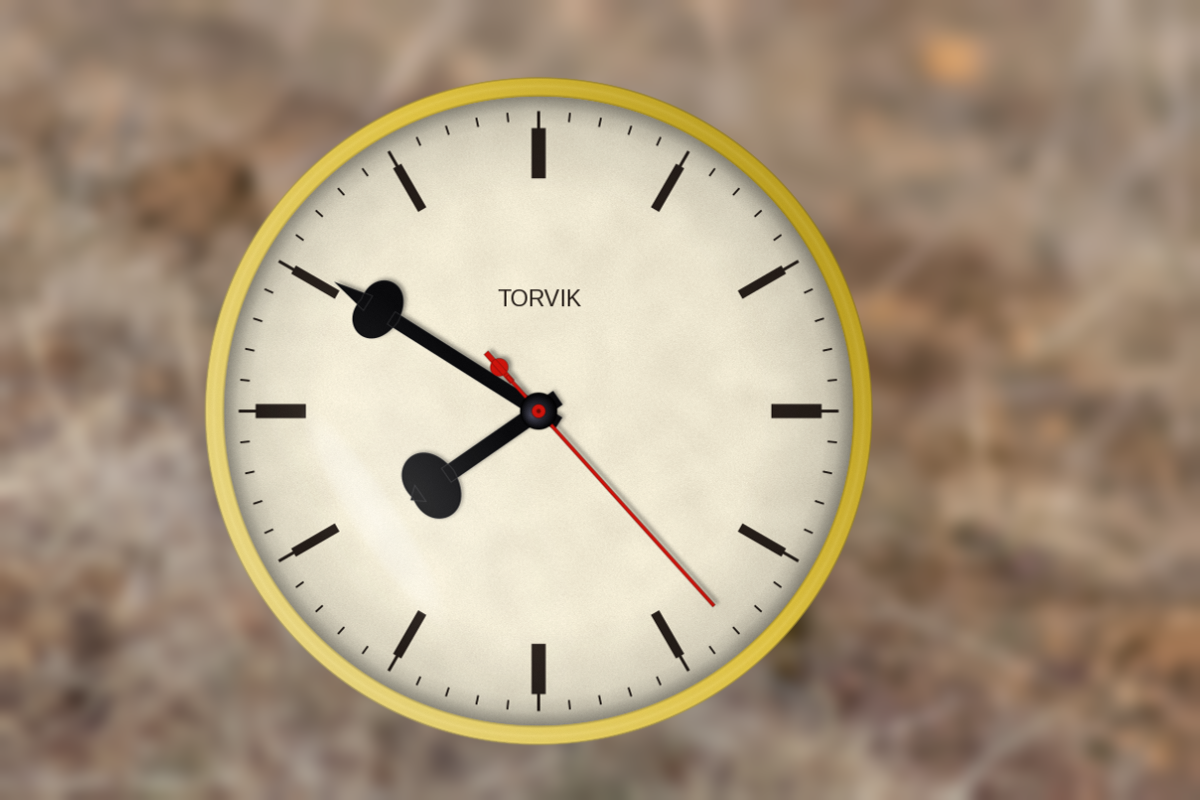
h=7 m=50 s=23
